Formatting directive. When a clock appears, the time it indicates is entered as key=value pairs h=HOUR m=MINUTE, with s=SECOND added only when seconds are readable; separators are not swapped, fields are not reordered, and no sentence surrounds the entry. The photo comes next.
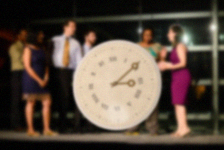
h=3 m=9
